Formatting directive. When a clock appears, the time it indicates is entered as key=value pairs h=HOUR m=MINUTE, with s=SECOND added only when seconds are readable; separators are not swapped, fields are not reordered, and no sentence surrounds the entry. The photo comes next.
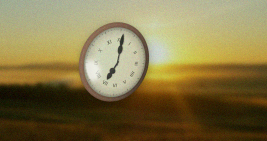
h=7 m=1
